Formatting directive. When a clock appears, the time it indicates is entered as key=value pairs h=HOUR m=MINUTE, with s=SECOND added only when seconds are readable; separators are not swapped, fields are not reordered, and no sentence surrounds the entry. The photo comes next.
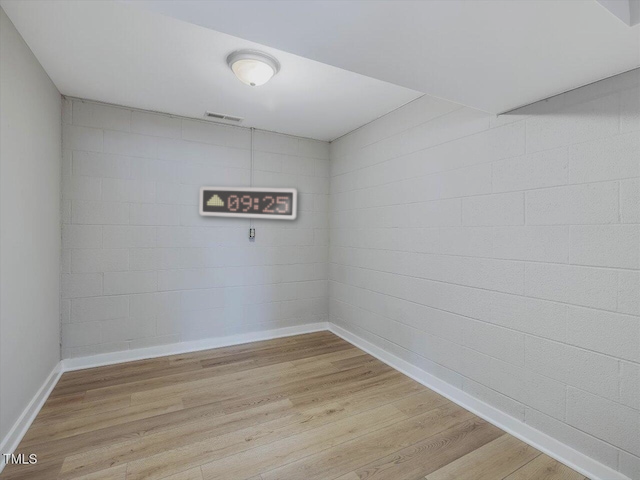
h=9 m=25
